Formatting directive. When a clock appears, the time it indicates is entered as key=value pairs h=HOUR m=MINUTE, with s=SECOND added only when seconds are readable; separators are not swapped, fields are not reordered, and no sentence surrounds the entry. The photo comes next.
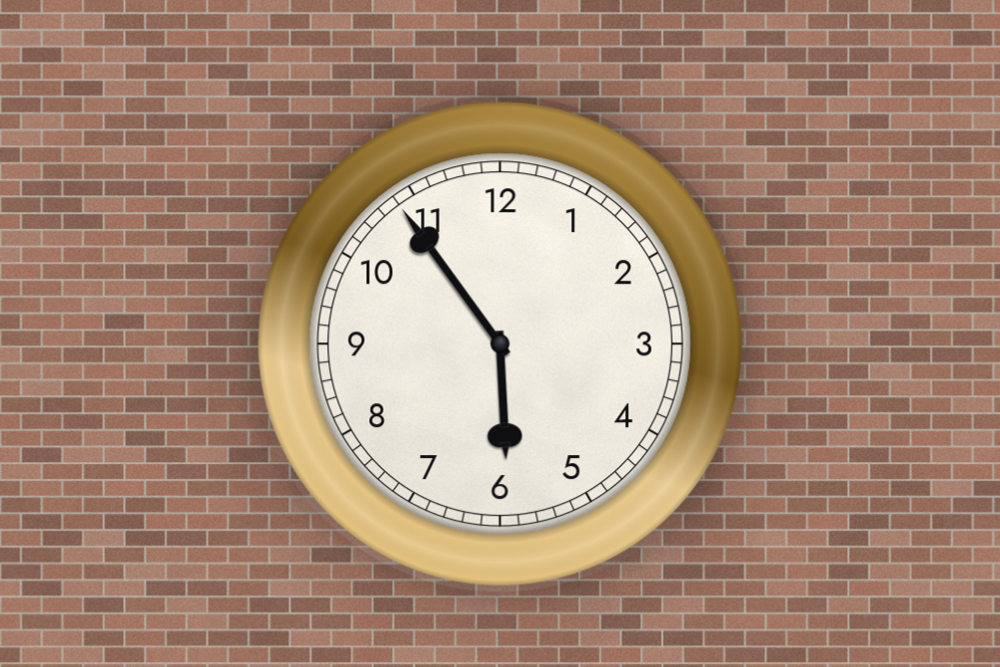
h=5 m=54
